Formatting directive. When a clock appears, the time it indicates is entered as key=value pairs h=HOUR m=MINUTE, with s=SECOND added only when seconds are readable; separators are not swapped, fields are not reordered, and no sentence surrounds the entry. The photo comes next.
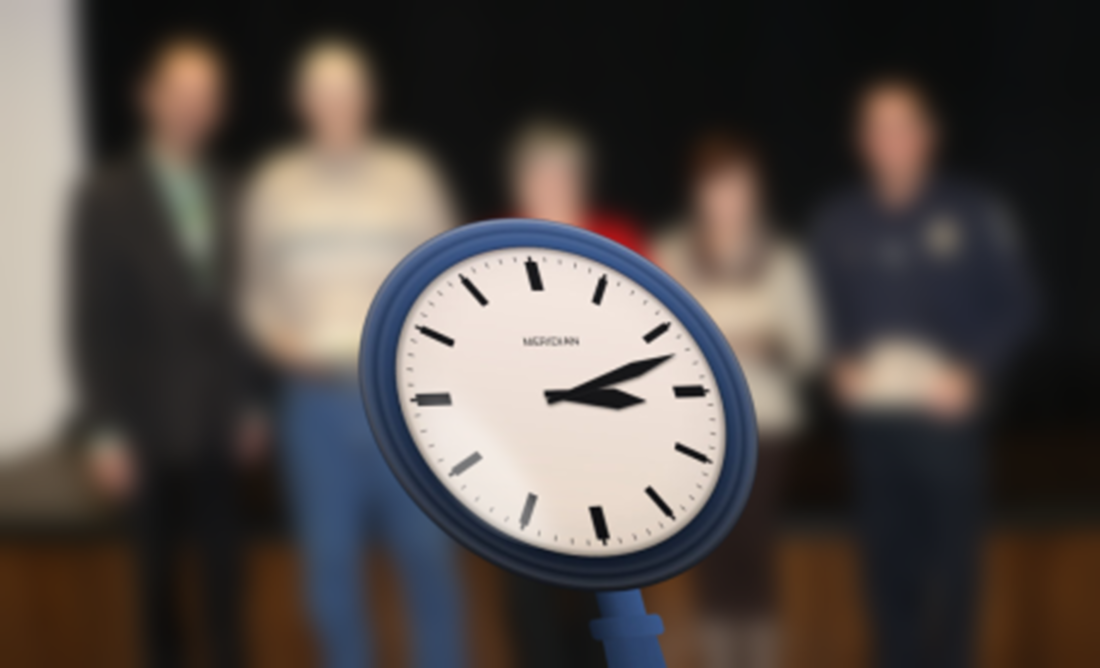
h=3 m=12
